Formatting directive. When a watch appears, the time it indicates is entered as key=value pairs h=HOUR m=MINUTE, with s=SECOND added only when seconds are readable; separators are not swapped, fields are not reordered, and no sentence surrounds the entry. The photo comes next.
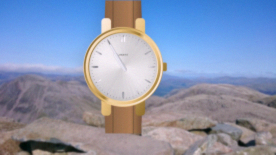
h=10 m=55
